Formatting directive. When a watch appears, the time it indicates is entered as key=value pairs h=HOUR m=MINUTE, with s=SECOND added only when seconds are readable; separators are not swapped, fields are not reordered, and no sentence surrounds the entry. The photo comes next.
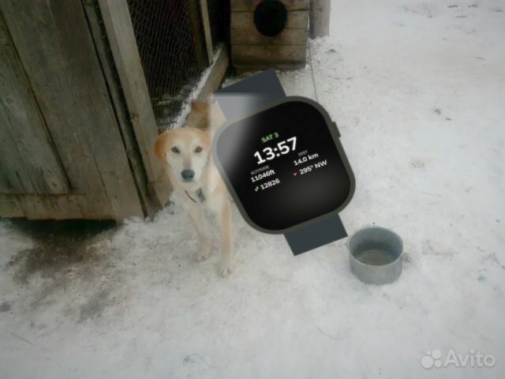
h=13 m=57
